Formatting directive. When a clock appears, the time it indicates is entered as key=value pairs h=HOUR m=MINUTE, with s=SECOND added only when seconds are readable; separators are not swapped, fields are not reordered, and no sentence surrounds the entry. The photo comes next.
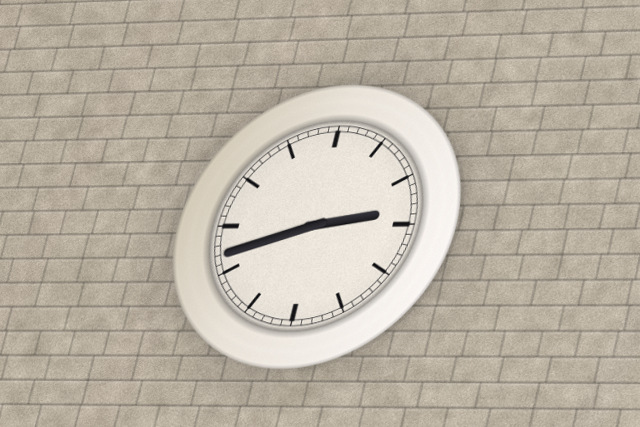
h=2 m=42
